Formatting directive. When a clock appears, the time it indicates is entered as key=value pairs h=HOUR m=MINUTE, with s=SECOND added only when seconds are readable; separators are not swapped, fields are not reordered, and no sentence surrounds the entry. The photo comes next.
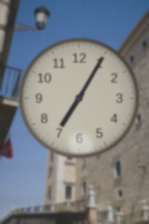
h=7 m=5
